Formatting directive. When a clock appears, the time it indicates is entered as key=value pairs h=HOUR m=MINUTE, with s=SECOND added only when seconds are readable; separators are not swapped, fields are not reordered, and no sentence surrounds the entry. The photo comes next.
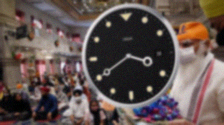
h=3 m=40
